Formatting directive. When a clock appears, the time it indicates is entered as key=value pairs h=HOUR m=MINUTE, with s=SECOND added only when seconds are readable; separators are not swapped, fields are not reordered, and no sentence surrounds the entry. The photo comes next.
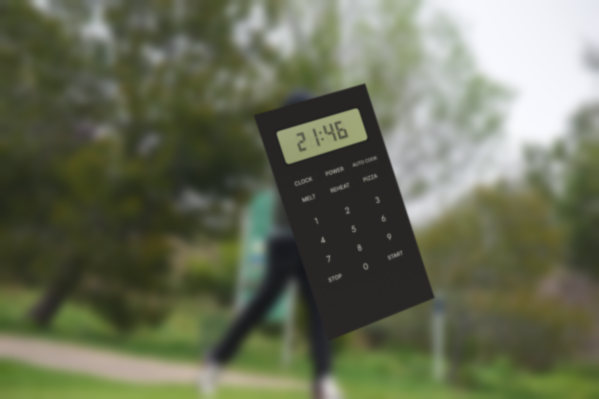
h=21 m=46
